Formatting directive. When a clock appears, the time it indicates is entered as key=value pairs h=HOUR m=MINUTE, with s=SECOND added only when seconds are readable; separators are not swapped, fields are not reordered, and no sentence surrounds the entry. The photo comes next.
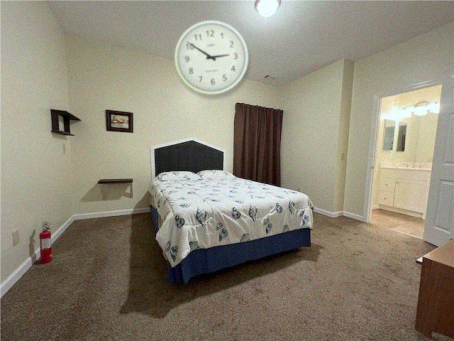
h=2 m=51
